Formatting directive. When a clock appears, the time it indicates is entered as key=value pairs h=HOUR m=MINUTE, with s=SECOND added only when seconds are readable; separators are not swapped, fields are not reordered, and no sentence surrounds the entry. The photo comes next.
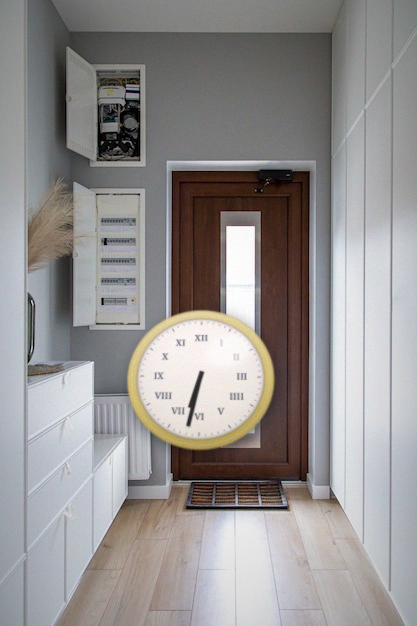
h=6 m=32
